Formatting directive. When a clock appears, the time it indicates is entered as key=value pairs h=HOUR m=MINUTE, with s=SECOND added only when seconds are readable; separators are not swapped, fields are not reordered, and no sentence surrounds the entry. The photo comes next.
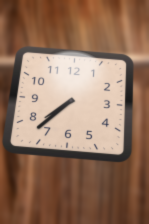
h=7 m=37
